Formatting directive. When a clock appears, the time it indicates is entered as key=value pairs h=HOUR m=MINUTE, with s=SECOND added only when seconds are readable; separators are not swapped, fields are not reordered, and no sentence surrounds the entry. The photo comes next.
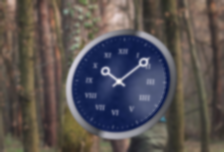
h=10 m=8
